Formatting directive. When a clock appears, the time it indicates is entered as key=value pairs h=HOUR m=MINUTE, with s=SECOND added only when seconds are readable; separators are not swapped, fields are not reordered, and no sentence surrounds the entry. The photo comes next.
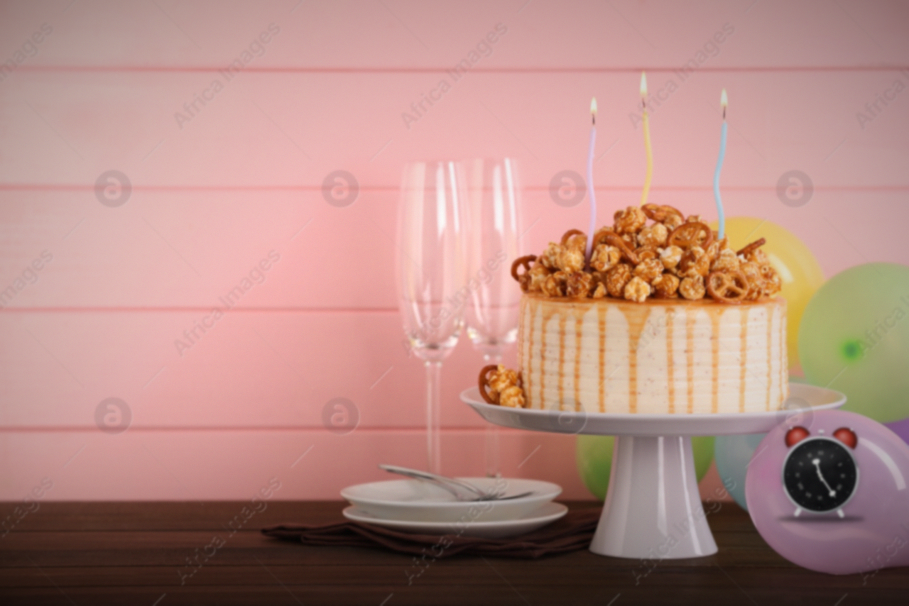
h=11 m=24
